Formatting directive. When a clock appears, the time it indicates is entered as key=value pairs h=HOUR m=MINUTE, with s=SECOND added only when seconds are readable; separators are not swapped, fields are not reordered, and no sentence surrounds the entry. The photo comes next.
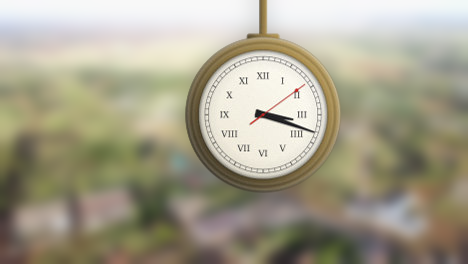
h=3 m=18 s=9
